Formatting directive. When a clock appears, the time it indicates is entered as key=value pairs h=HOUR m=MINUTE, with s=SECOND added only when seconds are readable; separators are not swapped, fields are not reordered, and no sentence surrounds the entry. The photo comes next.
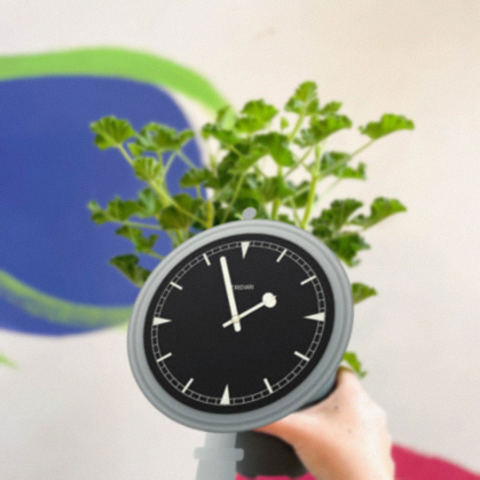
h=1 m=57
